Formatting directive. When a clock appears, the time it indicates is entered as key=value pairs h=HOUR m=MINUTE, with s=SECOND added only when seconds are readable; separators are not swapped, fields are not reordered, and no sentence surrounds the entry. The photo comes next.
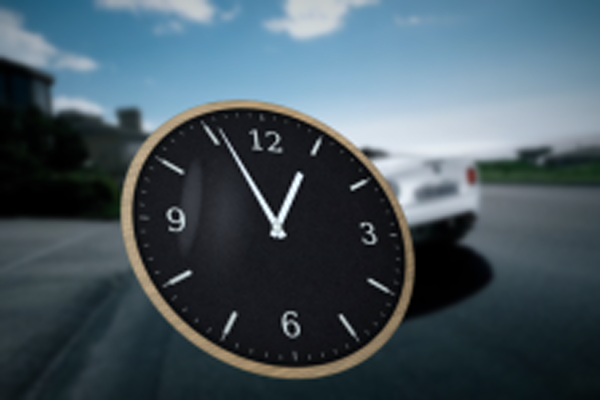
h=12 m=56
